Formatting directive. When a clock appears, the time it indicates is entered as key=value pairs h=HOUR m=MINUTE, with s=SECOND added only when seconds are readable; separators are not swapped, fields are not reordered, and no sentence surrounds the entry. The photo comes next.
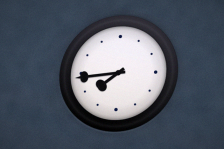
h=7 m=44
